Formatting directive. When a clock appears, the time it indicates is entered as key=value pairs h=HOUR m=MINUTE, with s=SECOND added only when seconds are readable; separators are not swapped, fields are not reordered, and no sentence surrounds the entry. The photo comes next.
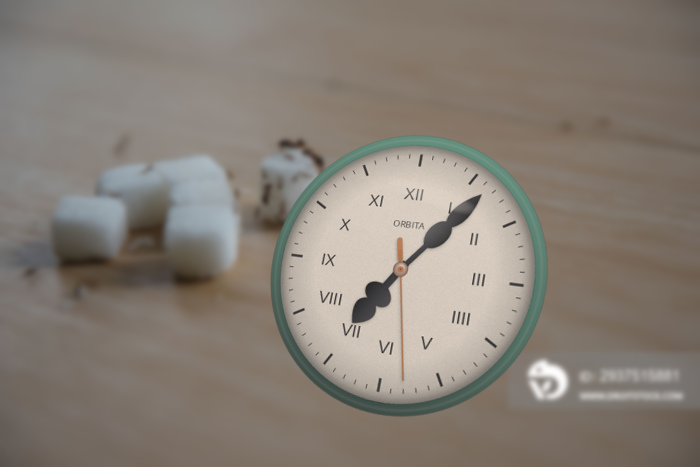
h=7 m=6 s=28
